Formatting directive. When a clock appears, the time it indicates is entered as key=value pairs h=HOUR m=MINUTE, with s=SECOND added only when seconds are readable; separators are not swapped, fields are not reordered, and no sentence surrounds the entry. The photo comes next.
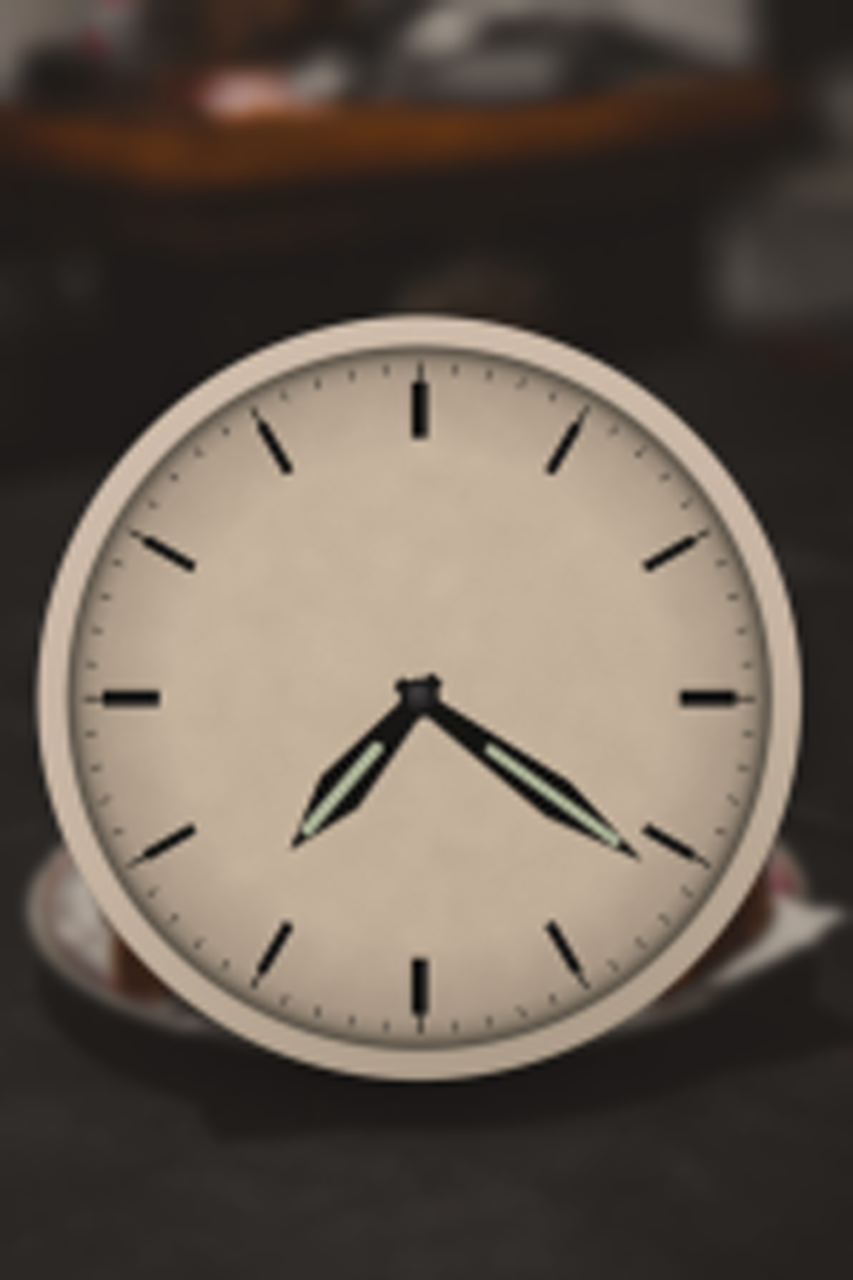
h=7 m=21
